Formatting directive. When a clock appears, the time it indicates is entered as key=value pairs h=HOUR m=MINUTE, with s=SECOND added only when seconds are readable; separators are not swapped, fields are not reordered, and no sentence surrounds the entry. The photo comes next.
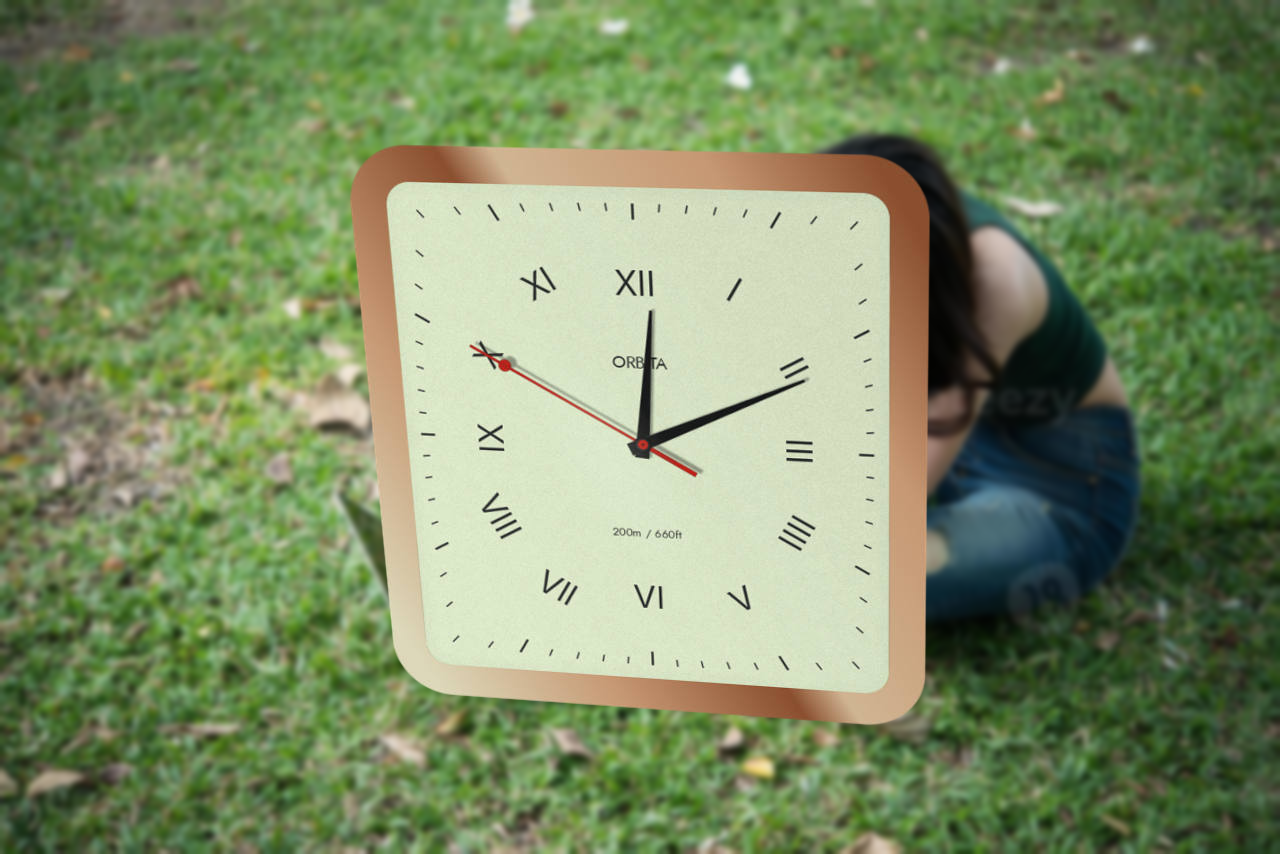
h=12 m=10 s=50
